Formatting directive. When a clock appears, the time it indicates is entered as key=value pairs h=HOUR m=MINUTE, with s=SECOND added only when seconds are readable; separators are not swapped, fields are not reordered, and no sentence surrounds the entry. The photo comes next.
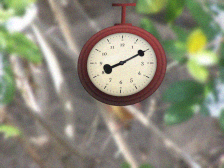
h=8 m=10
